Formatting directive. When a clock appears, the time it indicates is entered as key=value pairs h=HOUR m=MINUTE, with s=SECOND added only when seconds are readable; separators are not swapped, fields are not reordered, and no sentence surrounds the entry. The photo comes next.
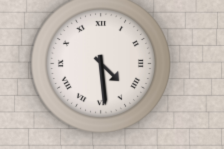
h=4 m=29
